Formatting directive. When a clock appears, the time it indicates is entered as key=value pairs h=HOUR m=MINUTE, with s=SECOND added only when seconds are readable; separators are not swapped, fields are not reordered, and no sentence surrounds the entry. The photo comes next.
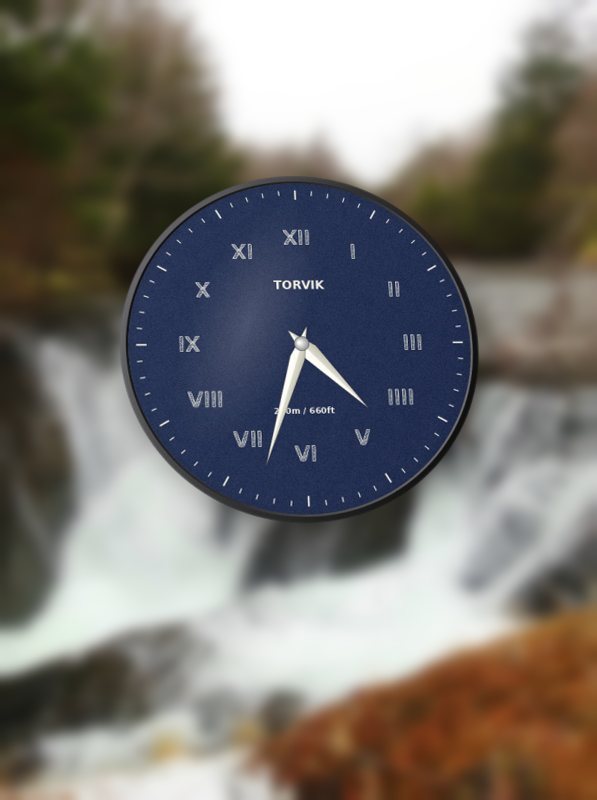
h=4 m=33
